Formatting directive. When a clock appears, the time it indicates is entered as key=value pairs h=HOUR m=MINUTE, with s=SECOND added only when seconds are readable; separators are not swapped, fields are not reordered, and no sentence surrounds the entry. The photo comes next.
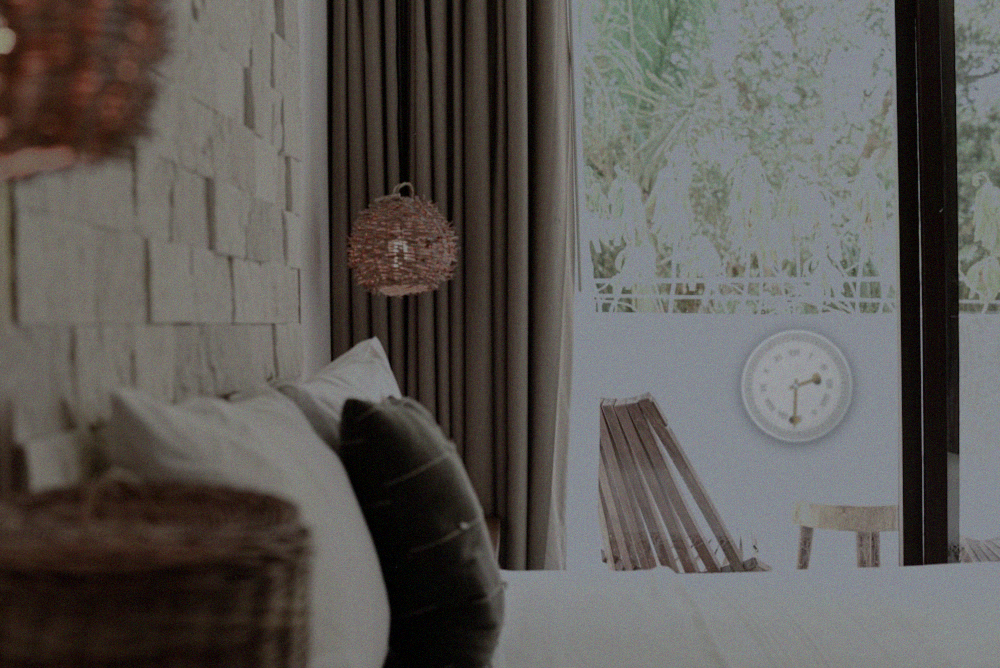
h=2 m=31
